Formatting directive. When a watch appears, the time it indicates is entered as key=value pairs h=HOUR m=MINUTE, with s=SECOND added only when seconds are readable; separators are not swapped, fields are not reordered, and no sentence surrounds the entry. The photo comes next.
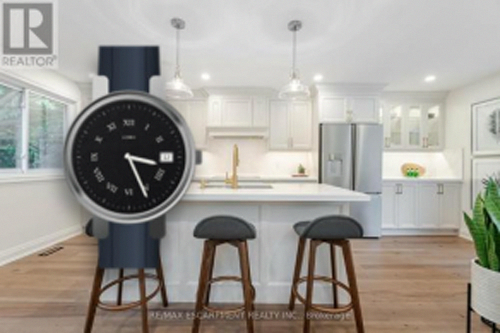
h=3 m=26
